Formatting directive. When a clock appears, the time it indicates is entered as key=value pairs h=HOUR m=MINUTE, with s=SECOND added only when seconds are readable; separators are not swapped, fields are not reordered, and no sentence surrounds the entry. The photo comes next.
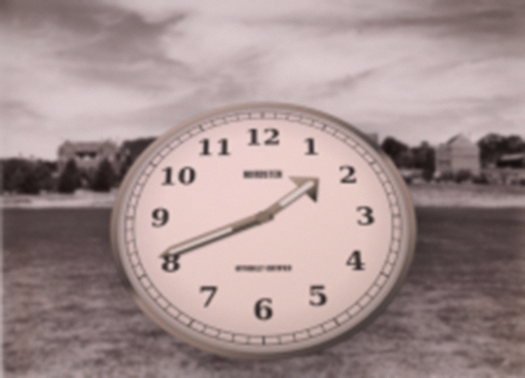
h=1 m=41
